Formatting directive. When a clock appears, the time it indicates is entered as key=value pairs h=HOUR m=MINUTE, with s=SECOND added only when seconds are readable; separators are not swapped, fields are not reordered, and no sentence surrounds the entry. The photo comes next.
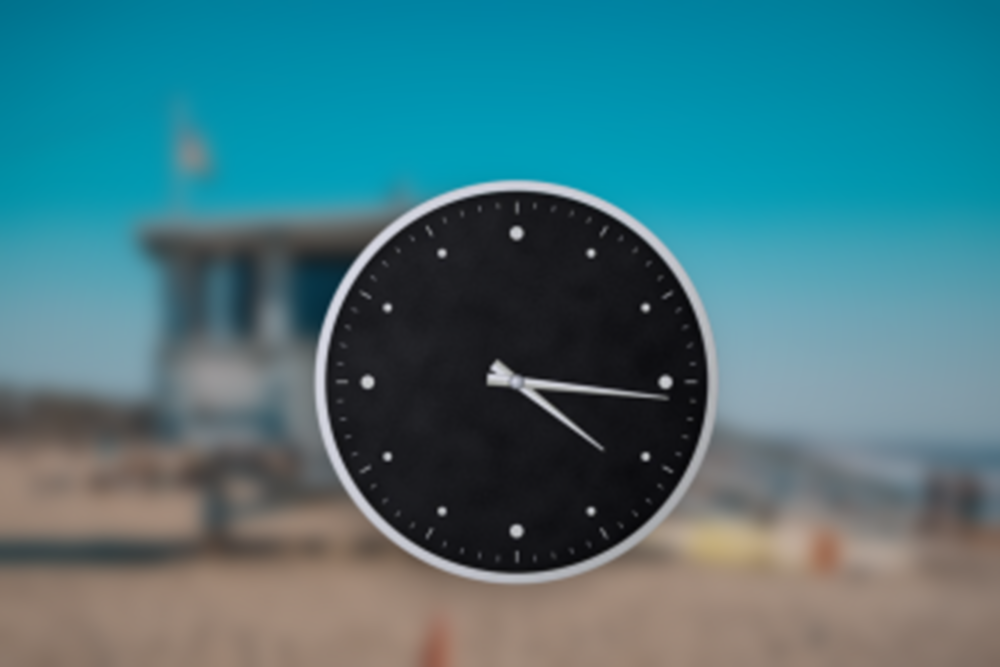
h=4 m=16
